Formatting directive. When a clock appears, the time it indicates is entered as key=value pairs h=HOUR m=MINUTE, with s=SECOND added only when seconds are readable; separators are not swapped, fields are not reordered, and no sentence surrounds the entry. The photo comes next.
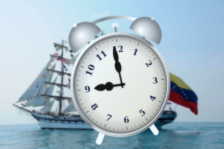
h=8 m=59
